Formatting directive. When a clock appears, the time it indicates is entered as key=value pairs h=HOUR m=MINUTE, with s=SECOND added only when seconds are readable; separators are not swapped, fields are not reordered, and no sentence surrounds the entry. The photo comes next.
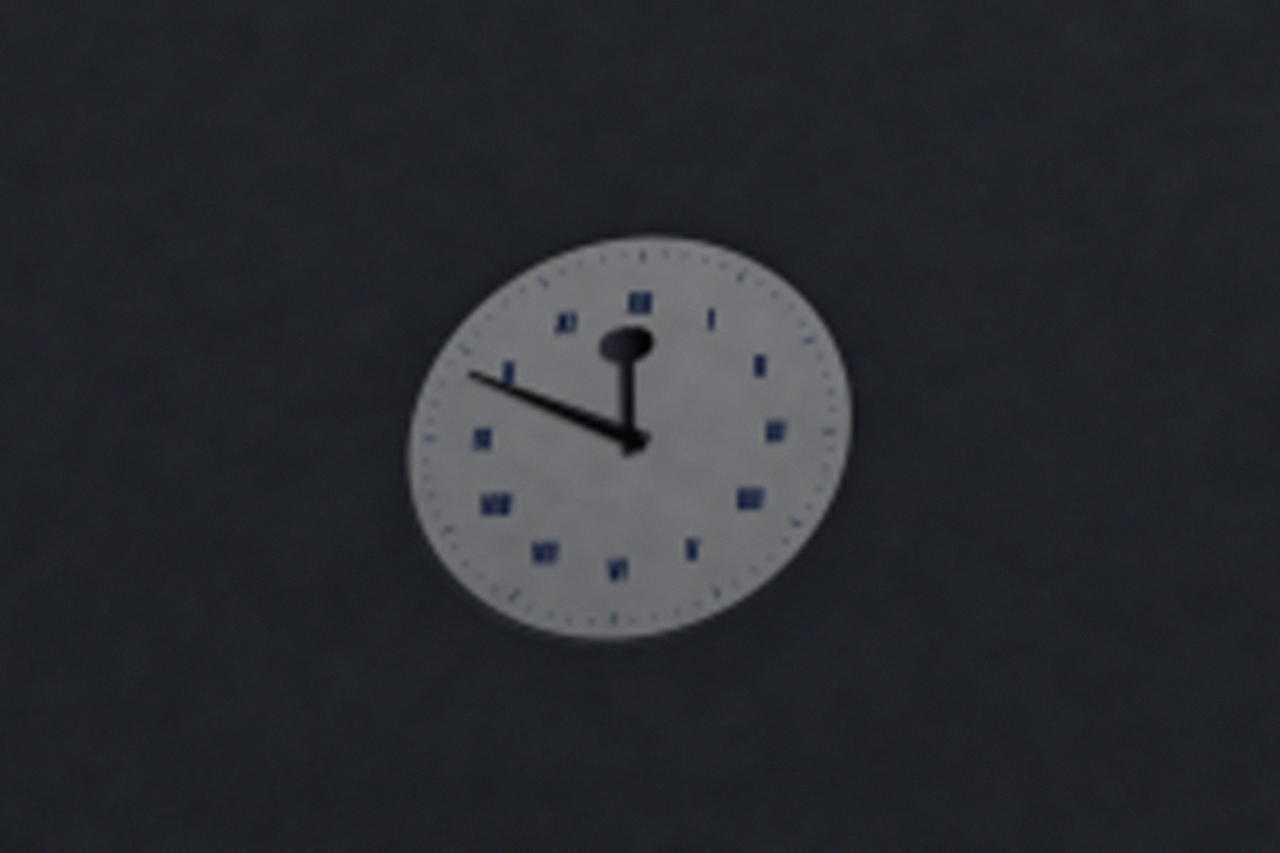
h=11 m=49
